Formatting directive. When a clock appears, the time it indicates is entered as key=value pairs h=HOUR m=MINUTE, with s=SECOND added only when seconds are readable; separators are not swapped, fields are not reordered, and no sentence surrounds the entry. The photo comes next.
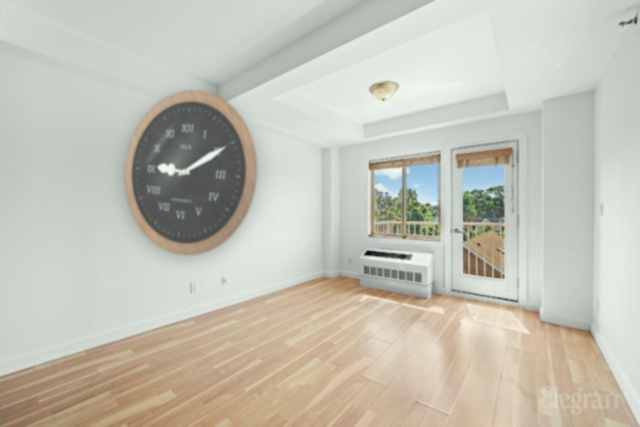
h=9 m=10
